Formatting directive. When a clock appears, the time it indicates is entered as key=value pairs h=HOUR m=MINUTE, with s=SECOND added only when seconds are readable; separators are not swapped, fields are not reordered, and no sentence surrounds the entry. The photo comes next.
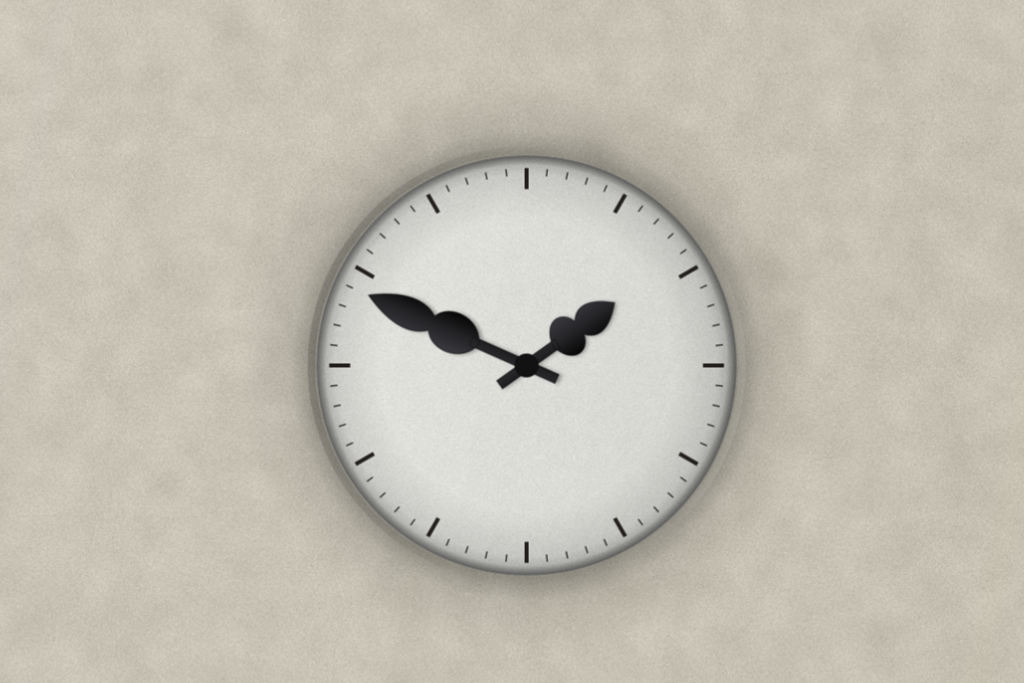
h=1 m=49
